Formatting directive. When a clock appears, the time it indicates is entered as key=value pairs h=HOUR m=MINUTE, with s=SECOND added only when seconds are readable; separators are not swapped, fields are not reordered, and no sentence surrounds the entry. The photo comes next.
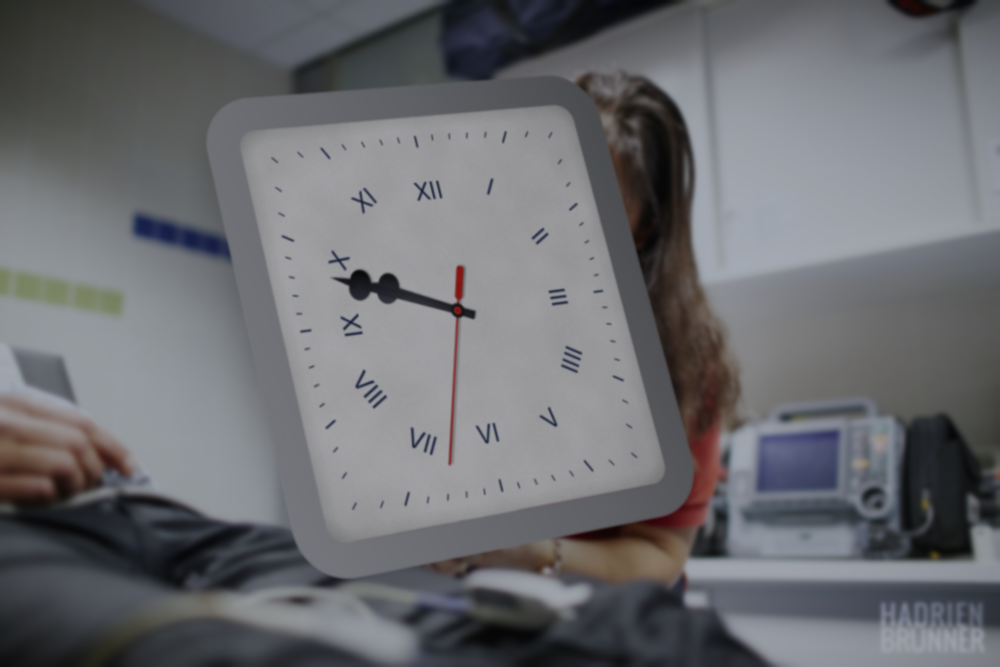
h=9 m=48 s=33
